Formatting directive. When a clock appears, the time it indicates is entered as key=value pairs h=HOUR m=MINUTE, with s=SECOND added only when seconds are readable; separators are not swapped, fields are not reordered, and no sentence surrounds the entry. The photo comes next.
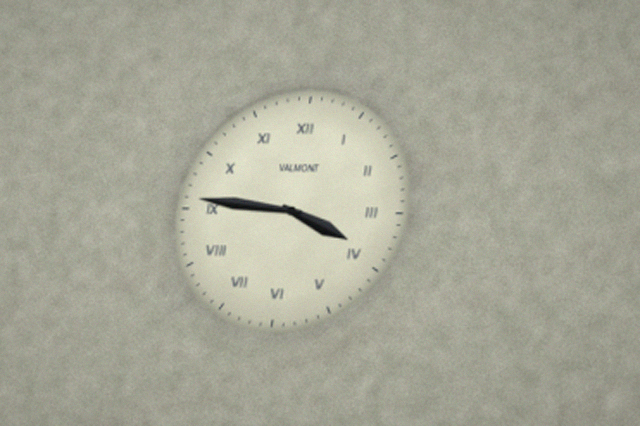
h=3 m=46
